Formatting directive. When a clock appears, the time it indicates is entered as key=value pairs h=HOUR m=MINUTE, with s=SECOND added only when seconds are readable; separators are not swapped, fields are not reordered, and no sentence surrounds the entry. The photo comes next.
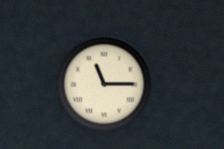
h=11 m=15
